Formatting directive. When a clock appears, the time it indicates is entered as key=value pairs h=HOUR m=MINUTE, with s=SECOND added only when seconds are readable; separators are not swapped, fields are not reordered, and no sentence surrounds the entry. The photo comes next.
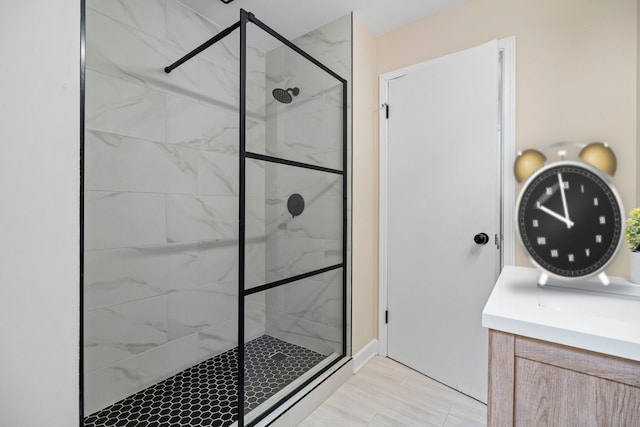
h=9 m=59
